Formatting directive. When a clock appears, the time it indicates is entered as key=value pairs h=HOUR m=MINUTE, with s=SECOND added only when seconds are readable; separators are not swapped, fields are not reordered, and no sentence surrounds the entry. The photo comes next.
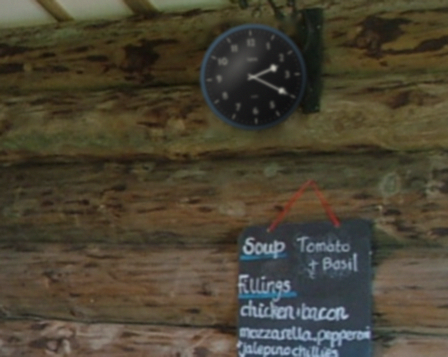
h=2 m=20
